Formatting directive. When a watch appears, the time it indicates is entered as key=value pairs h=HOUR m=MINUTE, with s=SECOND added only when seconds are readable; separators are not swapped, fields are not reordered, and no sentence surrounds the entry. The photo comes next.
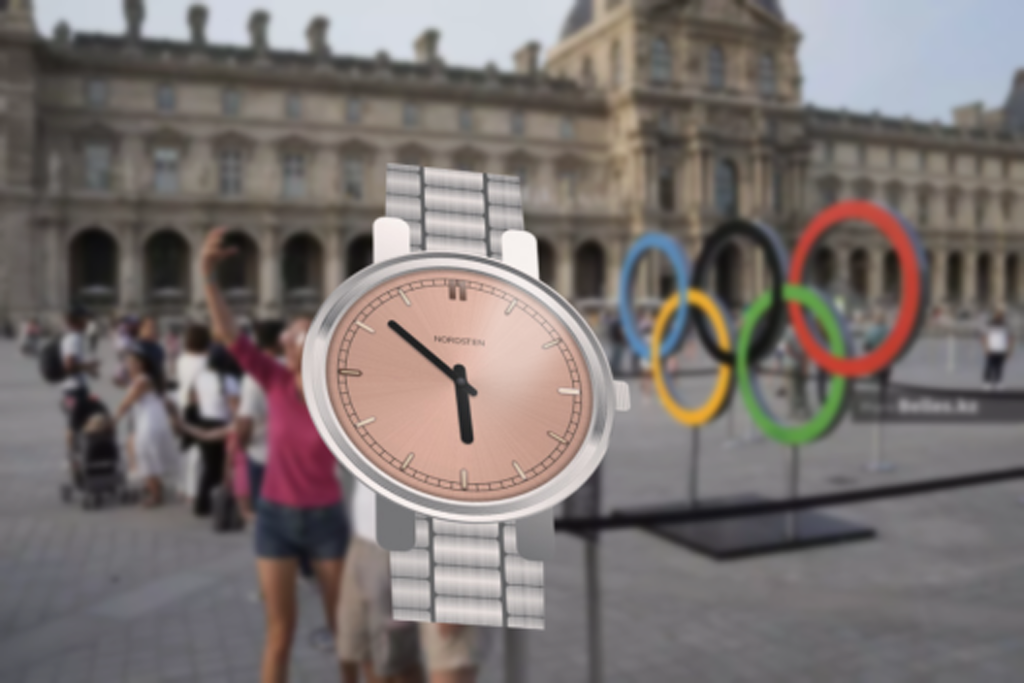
h=5 m=52
